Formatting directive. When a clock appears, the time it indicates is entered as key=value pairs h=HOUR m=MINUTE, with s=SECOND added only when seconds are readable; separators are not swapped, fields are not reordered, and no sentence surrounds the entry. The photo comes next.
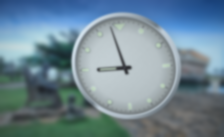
h=8 m=58
